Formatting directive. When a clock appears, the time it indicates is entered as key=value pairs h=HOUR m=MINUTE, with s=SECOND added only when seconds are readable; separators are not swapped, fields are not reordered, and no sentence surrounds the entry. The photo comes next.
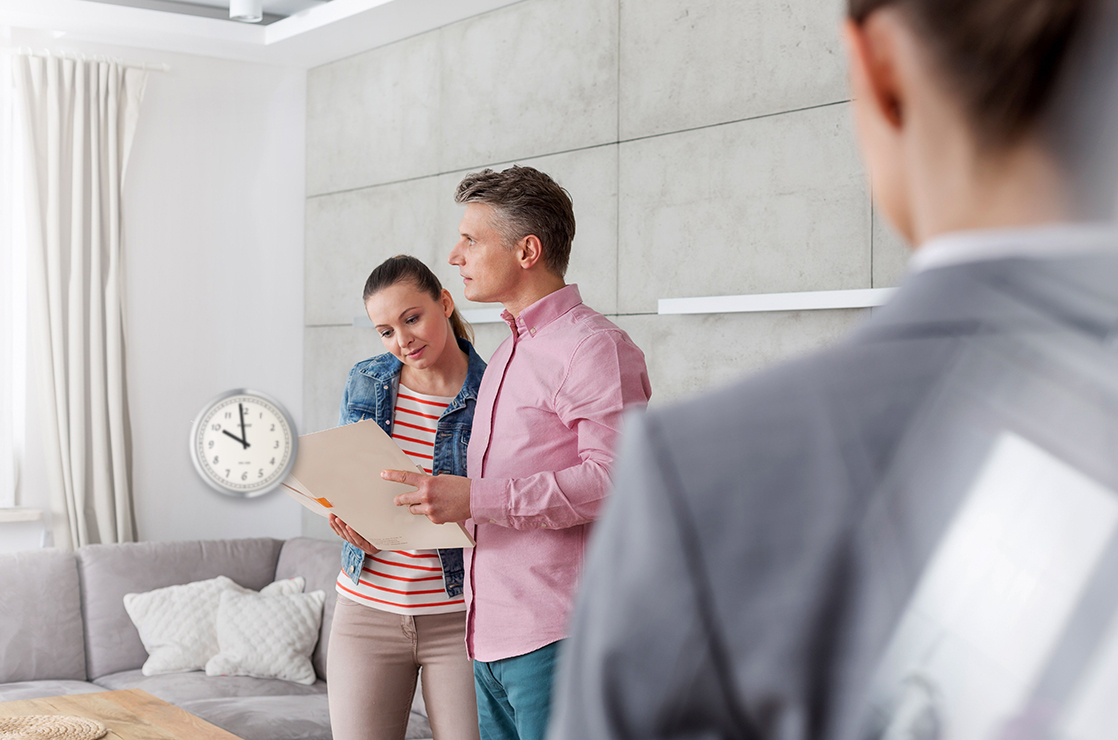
h=9 m=59
